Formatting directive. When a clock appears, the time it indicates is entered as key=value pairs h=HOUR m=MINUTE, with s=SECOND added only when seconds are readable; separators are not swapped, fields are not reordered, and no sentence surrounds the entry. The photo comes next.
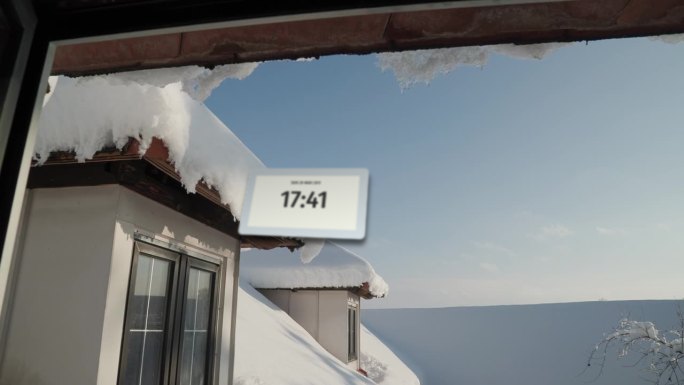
h=17 m=41
